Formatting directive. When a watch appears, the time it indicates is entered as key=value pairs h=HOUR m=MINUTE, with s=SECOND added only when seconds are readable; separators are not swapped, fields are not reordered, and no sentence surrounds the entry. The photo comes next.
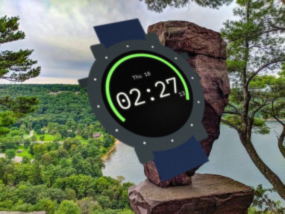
h=2 m=27
